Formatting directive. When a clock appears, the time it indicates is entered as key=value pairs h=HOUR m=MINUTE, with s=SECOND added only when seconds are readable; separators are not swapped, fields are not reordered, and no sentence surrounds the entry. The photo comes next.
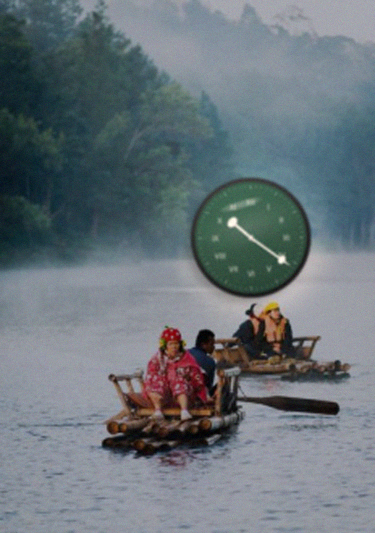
h=10 m=21
